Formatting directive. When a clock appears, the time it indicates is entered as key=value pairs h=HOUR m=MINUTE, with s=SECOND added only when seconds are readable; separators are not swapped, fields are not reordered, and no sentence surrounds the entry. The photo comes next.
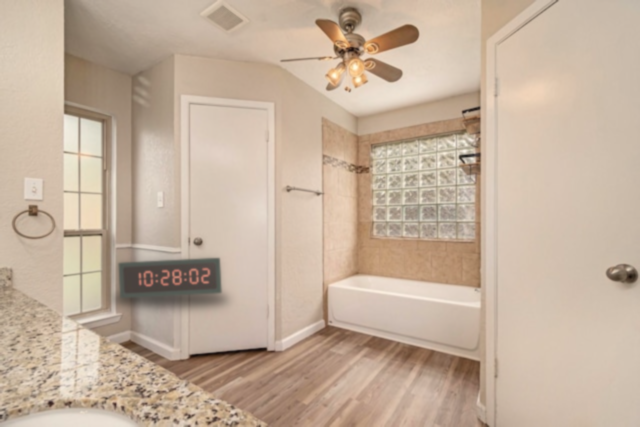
h=10 m=28 s=2
